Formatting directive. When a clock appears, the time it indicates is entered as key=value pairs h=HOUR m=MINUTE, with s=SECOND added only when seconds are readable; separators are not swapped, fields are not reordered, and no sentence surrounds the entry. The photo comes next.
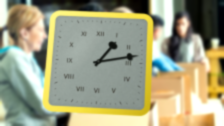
h=1 m=13
